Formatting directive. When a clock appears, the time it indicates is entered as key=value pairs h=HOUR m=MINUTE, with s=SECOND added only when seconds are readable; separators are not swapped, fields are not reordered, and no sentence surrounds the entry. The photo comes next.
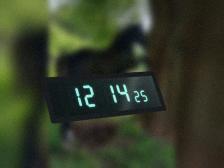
h=12 m=14 s=25
